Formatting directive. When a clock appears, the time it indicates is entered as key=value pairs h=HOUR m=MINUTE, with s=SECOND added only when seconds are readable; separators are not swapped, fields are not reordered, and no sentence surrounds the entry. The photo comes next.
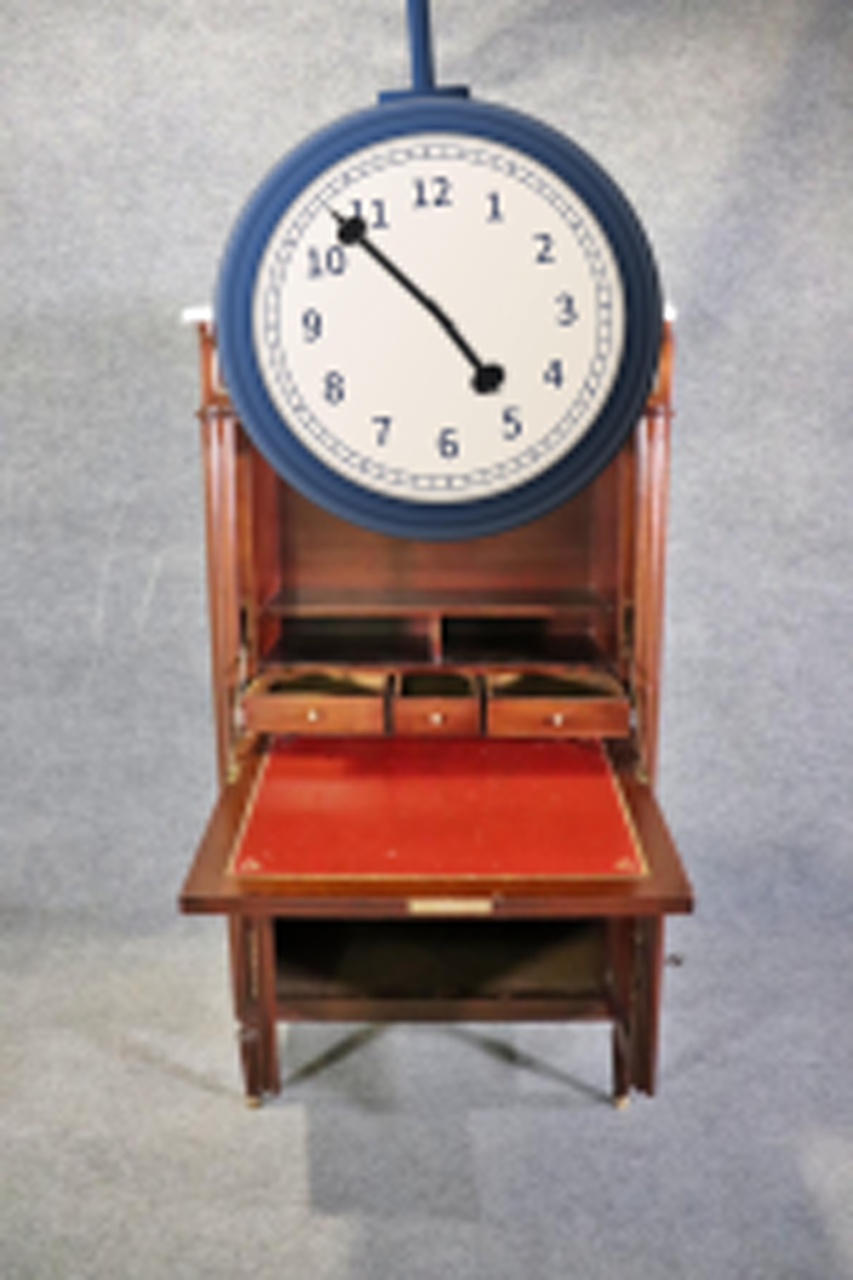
h=4 m=53
